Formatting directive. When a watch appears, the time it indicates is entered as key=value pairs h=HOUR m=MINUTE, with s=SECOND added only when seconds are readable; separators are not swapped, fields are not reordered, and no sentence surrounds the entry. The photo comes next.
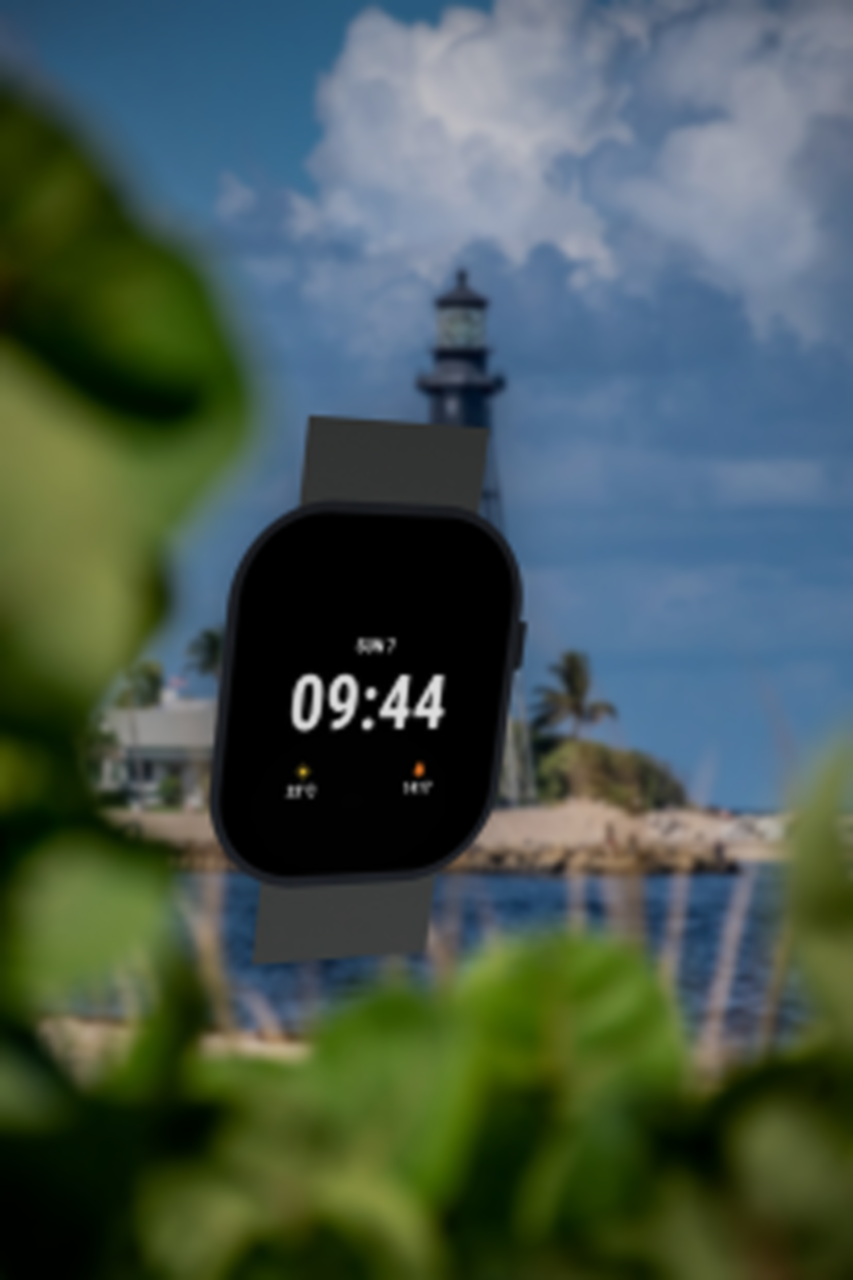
h=9 m=44
